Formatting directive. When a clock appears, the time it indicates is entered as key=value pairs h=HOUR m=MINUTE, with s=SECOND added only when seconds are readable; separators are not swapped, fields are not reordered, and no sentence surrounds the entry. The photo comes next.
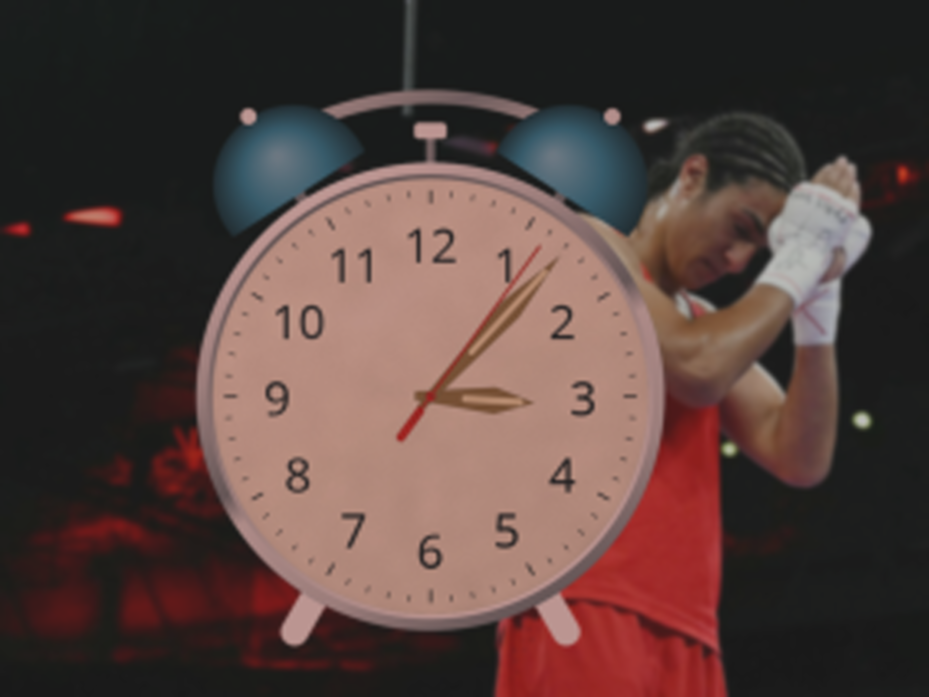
h=3 m=7 s=6
